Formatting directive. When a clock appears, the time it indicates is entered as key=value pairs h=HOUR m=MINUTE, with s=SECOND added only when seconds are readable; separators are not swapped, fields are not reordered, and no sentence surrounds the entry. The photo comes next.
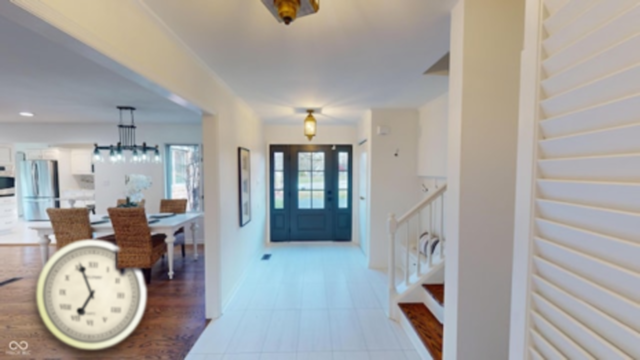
h=6 m=56
